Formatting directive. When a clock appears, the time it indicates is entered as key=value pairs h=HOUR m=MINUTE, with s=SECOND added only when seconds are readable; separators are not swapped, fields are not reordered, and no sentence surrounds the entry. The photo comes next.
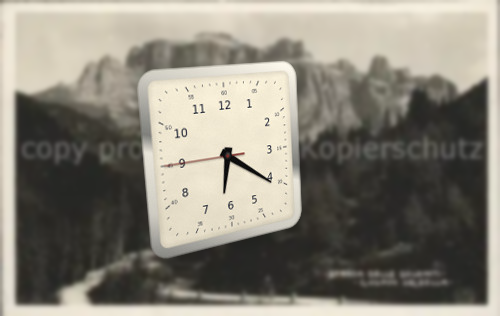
h=6 m=20 s=45
